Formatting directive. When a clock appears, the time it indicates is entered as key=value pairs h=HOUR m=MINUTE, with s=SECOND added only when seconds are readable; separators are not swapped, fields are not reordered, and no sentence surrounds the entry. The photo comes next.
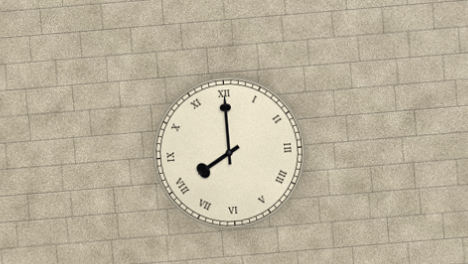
h=8 m=0
